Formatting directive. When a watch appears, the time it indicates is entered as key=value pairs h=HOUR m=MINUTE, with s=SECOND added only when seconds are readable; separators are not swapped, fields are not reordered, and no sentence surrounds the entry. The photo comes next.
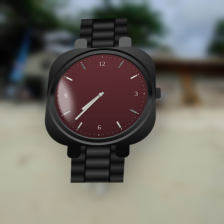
h=7 m=37
